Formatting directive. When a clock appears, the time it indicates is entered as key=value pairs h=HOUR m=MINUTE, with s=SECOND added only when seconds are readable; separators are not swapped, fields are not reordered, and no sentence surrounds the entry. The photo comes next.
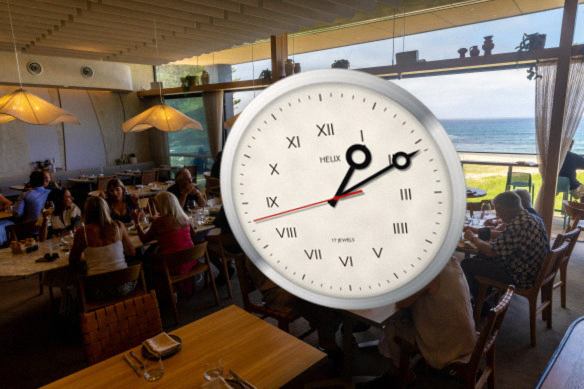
h=1 m=10 s=43
